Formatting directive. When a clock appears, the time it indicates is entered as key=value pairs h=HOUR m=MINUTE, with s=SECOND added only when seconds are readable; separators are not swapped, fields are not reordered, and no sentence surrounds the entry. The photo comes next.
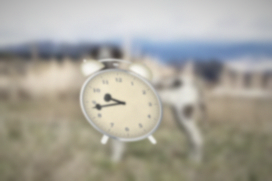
h=9 m=43
